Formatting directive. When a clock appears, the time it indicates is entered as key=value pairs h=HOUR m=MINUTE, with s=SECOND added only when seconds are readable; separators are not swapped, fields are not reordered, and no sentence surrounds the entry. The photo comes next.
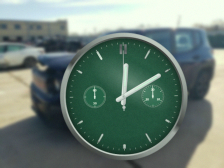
h=12 m=10
